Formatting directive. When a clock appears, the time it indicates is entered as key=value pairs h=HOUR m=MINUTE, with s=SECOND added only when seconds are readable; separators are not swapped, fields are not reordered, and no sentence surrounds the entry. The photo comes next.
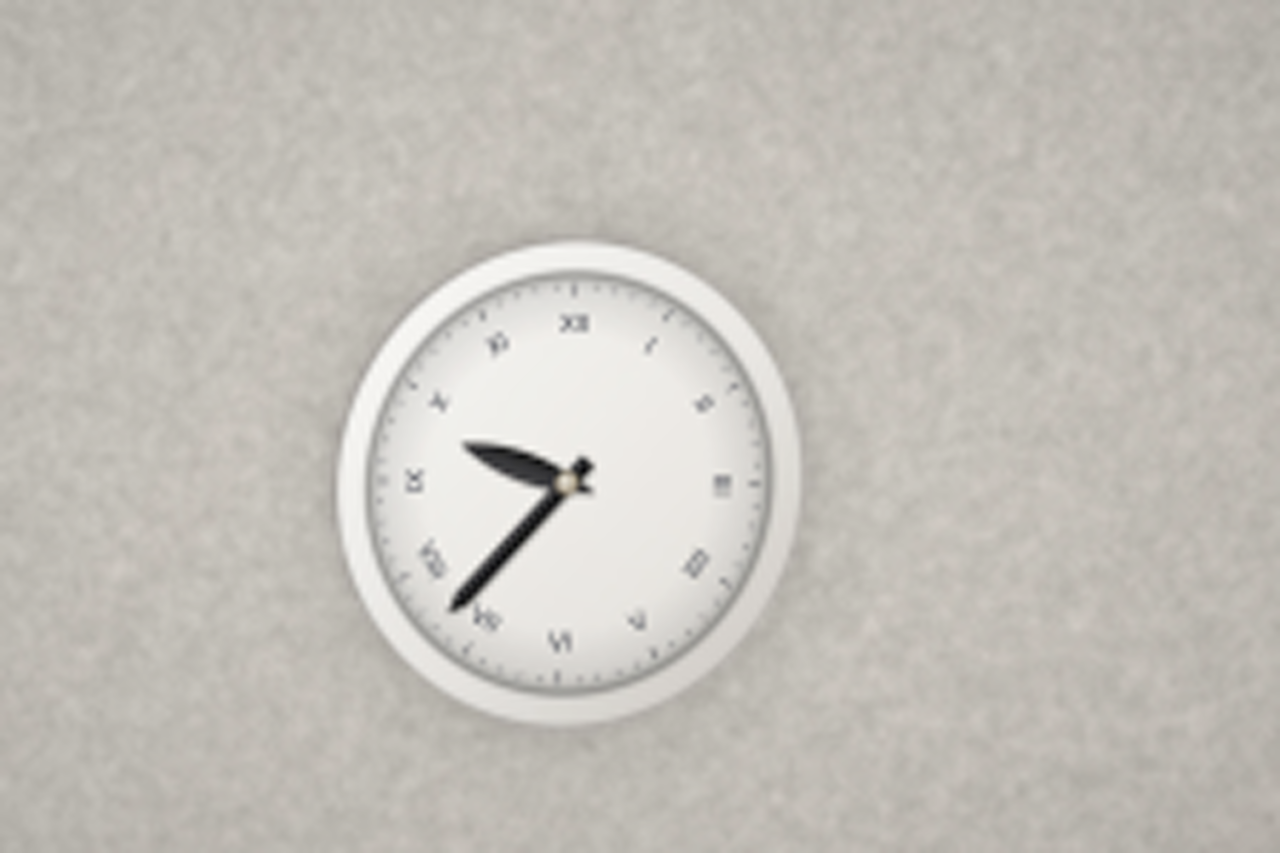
h=9 m=37
